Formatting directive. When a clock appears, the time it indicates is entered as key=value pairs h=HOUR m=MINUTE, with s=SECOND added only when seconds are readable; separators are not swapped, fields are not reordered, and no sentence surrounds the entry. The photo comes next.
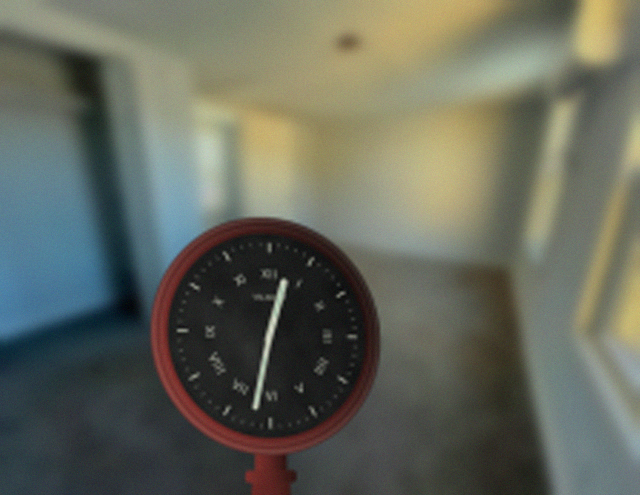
h=12 m=32
